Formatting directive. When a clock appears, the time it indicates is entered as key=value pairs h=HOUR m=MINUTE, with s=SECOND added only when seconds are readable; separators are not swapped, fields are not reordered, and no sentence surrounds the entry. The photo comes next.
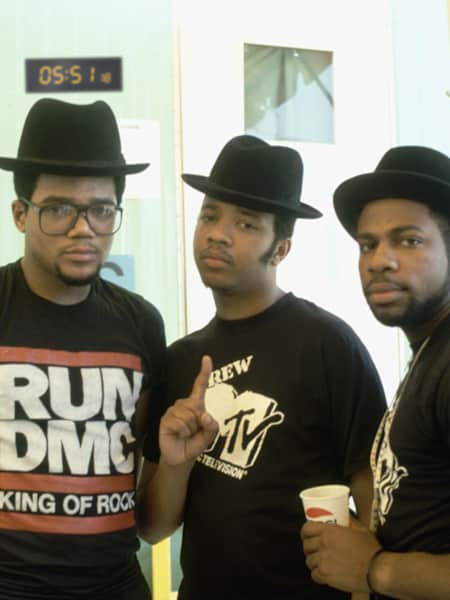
h=5 m=51
